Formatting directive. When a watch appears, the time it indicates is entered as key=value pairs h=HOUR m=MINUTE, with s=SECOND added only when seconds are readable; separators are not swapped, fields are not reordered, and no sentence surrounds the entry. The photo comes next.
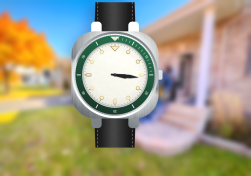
h=3 m=16
